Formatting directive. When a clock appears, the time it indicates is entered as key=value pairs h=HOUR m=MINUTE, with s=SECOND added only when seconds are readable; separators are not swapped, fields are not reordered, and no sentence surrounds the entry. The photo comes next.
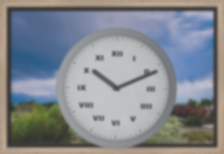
h=10 m=11
